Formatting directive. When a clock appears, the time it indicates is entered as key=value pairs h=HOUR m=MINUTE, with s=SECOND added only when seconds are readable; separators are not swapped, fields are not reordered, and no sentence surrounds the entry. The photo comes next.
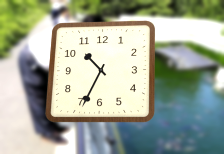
h=10 m=34
